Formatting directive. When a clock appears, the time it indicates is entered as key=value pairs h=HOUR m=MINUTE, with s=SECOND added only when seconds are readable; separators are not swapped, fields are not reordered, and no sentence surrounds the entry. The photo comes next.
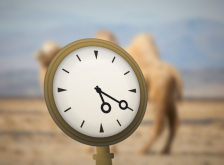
h=5 m=20
